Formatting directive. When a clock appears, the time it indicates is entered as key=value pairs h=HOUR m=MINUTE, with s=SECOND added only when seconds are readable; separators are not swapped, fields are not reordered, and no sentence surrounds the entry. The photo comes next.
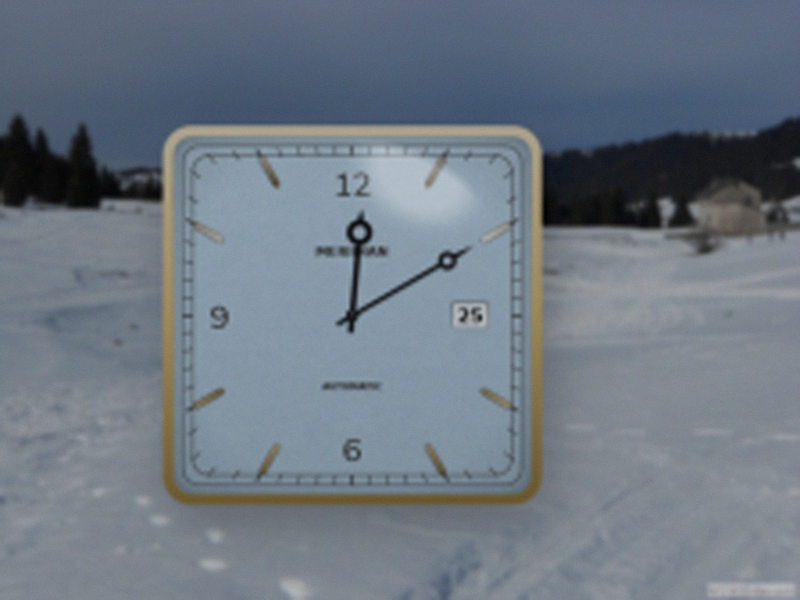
h=12 m=10
